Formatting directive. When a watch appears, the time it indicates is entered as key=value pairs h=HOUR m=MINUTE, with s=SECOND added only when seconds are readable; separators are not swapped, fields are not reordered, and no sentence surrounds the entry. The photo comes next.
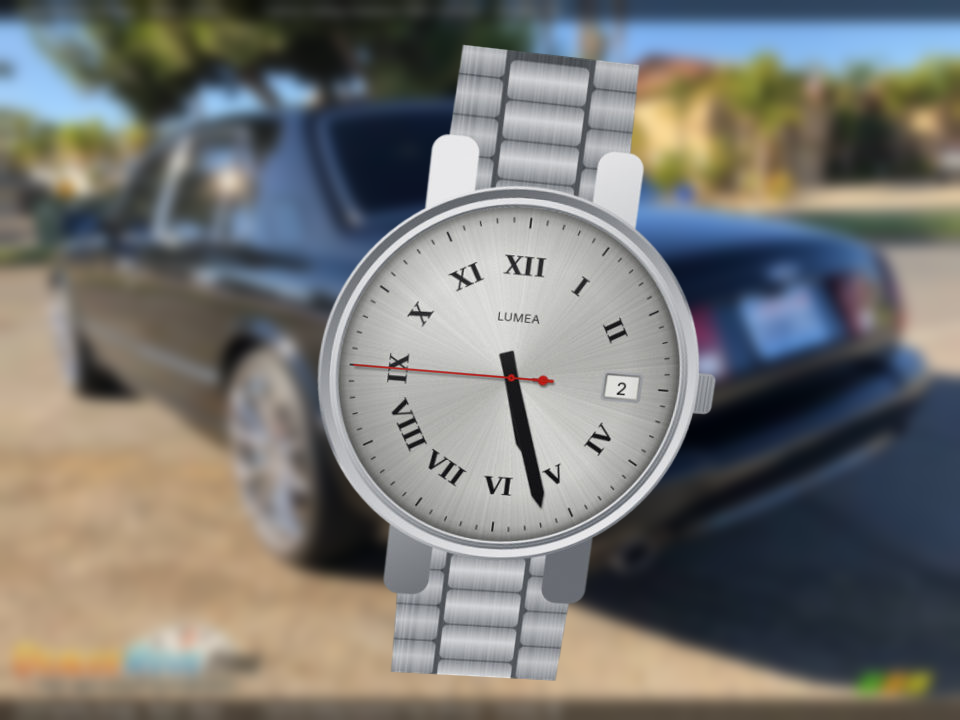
h=5 m=26 s=45
